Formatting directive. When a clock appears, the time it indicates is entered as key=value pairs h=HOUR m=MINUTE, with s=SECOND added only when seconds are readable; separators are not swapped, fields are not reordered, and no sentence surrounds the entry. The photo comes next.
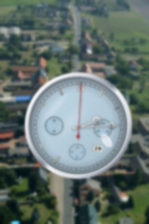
h=2 m=14
